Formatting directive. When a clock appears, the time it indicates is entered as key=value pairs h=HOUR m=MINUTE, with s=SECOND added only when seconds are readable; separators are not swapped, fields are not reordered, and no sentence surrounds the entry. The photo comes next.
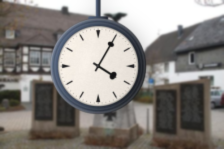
h=4 m=5
